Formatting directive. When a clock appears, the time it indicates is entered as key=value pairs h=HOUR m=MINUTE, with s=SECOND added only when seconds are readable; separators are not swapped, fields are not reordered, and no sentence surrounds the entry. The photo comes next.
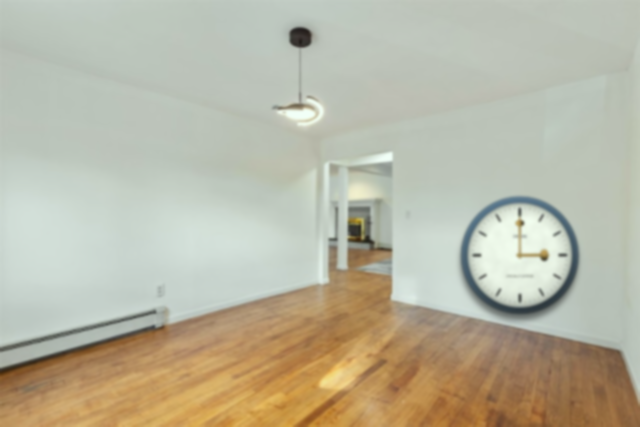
h=3 m=0
